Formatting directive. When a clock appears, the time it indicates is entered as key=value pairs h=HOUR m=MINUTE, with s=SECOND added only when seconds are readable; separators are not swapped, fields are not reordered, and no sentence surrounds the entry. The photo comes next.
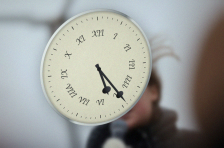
h=5 m=24
